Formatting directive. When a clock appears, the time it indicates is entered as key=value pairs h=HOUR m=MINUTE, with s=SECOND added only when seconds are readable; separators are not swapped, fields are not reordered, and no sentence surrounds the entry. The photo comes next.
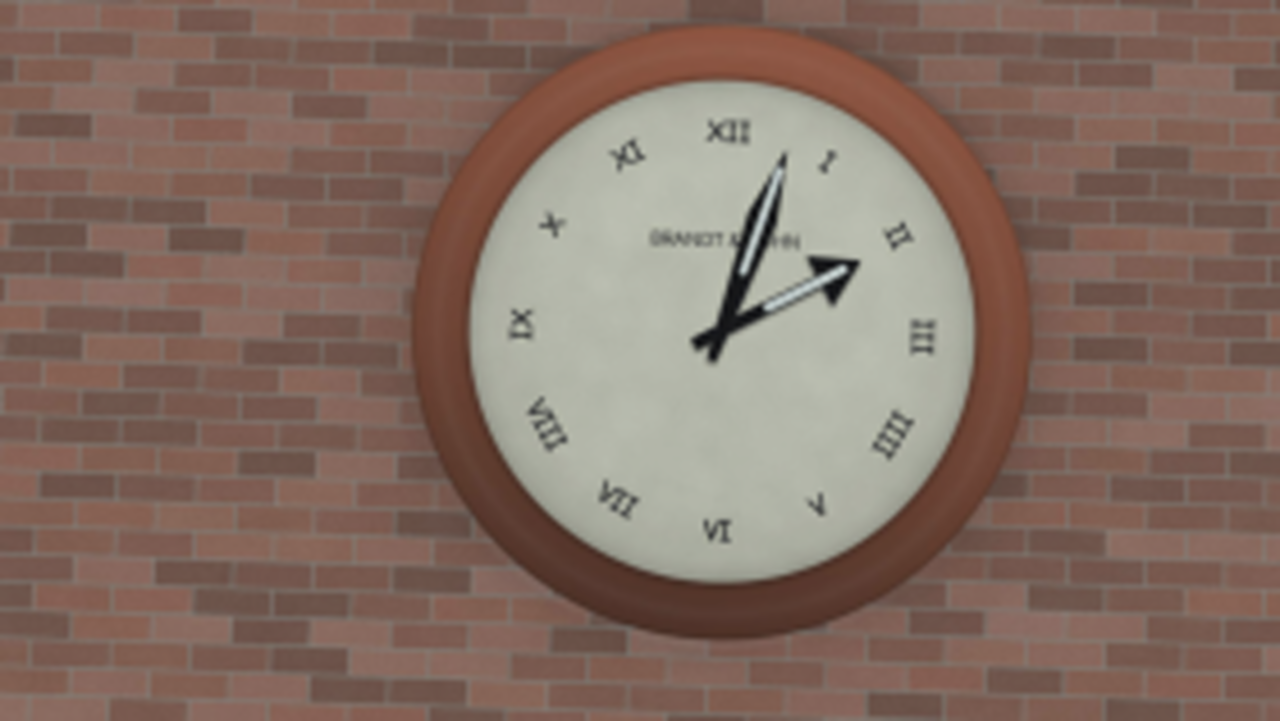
h=2 m=3
